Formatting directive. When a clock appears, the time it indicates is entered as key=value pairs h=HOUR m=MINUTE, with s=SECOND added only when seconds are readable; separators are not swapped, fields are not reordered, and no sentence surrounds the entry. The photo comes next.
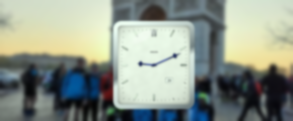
h=9 m=11
